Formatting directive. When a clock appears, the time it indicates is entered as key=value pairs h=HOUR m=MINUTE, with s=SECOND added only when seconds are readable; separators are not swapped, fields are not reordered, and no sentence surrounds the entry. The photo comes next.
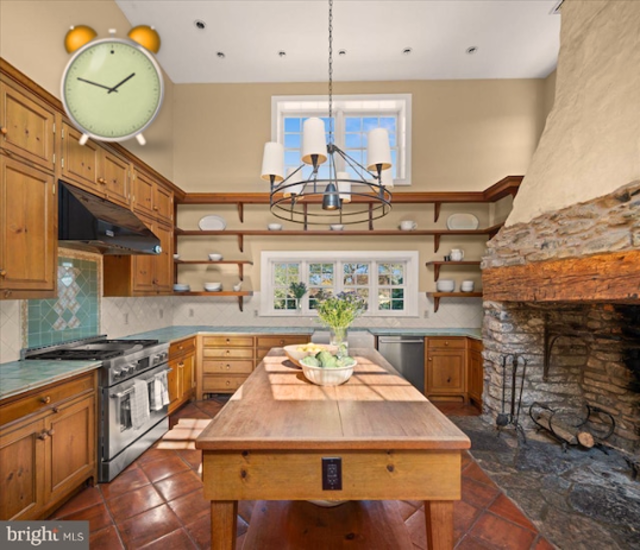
h=1 m=48
